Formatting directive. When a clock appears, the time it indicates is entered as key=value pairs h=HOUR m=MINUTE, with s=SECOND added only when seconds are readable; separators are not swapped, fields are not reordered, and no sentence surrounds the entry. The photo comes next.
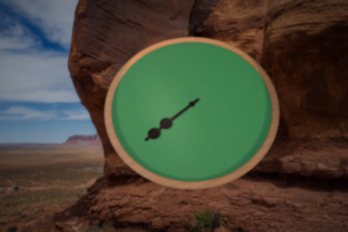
h=7 m=38
